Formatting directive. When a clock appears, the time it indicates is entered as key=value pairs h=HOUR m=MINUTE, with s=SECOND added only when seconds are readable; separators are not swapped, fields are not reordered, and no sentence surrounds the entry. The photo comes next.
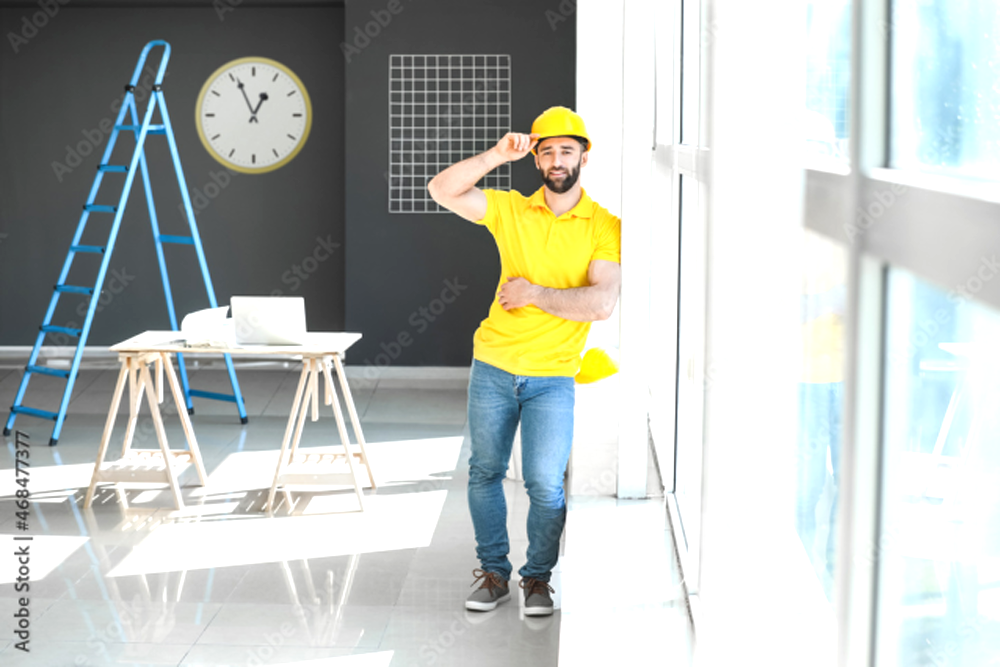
h=12 m=56
